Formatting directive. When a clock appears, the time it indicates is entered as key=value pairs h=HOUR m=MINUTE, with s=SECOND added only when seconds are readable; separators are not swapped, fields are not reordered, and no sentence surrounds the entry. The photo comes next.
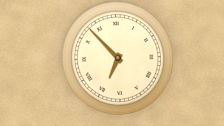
h=6 m=53
